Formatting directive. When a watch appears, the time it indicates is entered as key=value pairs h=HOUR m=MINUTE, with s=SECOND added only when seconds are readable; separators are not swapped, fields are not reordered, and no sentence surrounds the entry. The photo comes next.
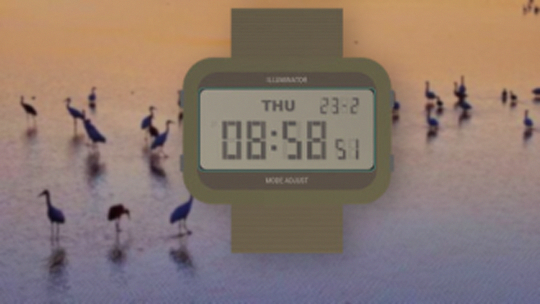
h=8 m=58 s=51
